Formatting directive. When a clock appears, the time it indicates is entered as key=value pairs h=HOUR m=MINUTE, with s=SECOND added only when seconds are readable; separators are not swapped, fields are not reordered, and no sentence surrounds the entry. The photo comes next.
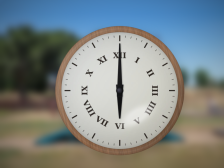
h=6 m=0
